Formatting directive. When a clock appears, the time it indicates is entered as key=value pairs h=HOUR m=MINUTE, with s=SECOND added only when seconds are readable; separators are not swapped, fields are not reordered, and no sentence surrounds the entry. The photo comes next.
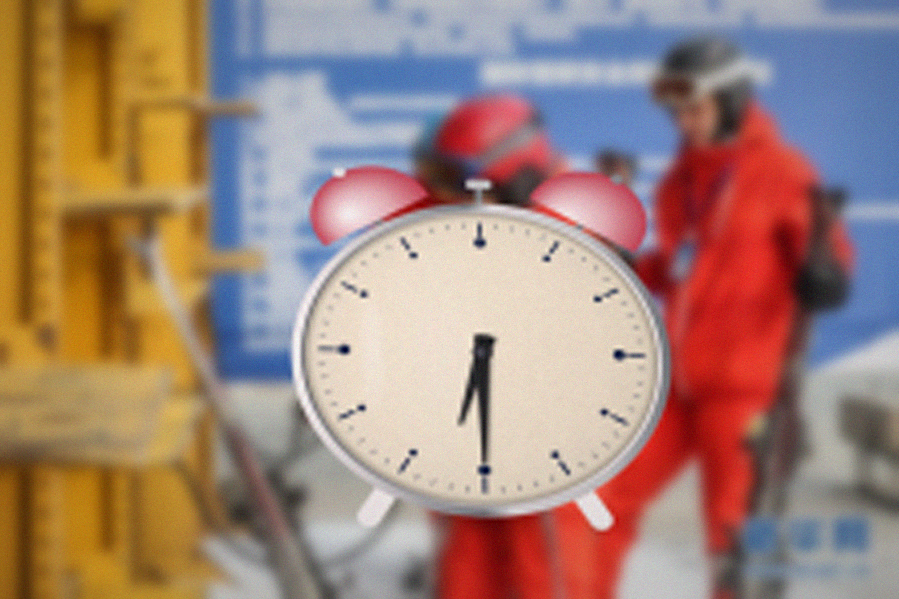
h=6 m=30
